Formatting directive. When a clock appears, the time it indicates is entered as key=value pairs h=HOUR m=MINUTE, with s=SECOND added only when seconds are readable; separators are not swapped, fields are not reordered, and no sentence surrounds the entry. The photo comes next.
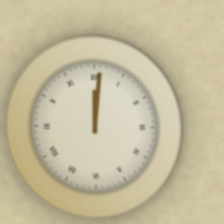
h=12 m=1
